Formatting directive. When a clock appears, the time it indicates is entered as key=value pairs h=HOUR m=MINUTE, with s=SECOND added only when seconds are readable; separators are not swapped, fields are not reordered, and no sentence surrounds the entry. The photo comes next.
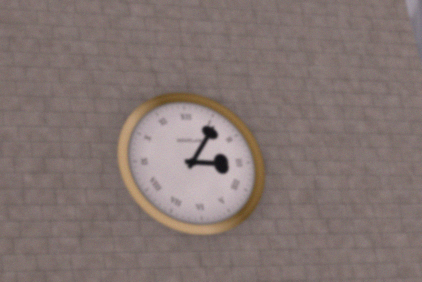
h=3 m=6
